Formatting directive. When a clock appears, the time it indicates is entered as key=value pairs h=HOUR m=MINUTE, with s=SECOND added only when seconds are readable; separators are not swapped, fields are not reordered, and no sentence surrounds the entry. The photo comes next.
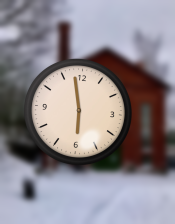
h=5 m=58
